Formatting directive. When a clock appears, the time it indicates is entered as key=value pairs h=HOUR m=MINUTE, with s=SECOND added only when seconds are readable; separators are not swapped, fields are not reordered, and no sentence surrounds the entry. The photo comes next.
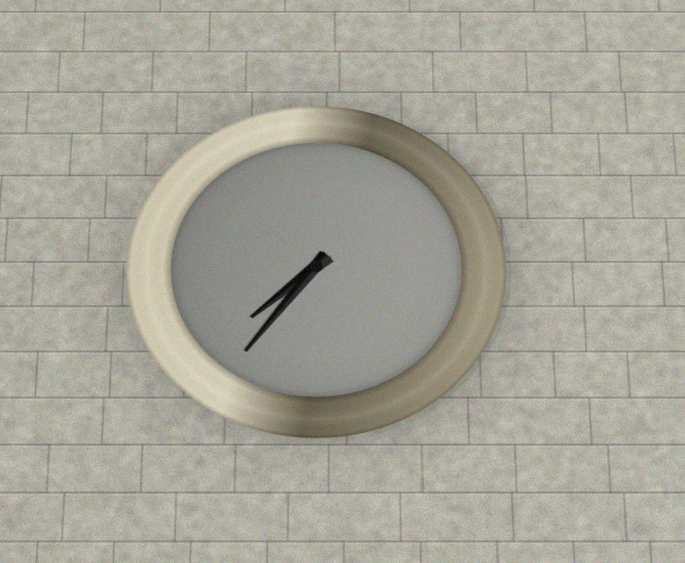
h=7 m=36
